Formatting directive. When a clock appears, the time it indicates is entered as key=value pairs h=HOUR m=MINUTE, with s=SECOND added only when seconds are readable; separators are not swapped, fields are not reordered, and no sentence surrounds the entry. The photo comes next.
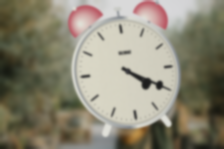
h=4 m=20
